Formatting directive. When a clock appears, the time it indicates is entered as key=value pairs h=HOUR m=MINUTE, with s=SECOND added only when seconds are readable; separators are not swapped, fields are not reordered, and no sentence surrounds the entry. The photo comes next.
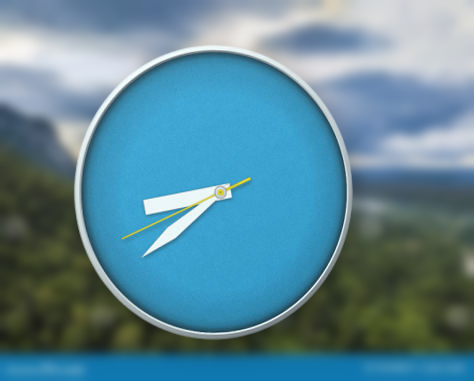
h=8 m=38 s=41
